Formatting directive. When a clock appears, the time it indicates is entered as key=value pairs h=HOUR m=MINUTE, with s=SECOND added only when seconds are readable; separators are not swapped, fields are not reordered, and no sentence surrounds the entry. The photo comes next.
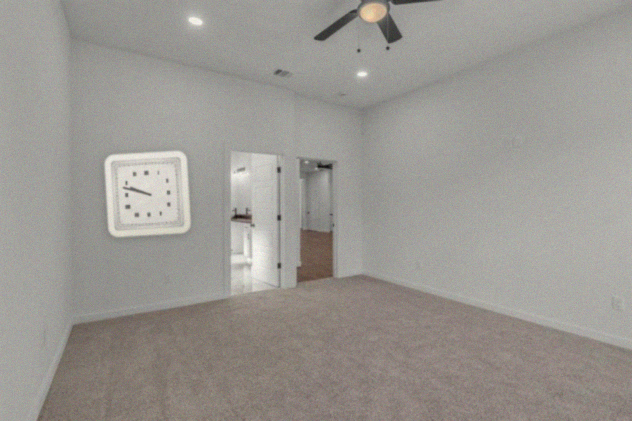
h=9 m=48
